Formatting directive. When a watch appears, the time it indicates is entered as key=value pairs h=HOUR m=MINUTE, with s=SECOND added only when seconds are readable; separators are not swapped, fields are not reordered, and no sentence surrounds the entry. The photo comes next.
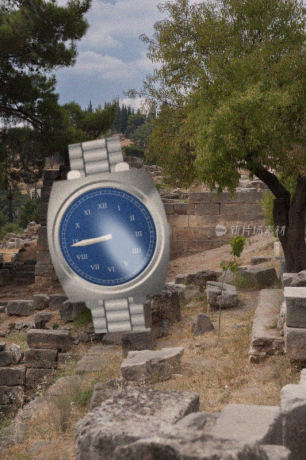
h=8 m=44
